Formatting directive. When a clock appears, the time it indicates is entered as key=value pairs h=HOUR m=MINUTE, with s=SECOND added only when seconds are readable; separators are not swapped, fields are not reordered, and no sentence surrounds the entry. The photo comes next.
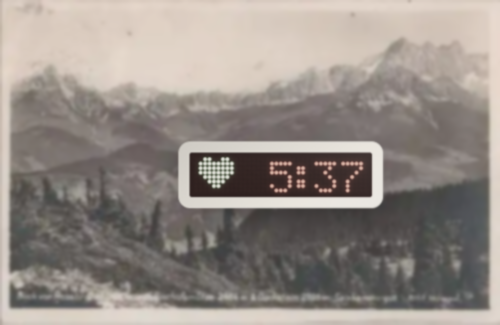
h=5 m=37
